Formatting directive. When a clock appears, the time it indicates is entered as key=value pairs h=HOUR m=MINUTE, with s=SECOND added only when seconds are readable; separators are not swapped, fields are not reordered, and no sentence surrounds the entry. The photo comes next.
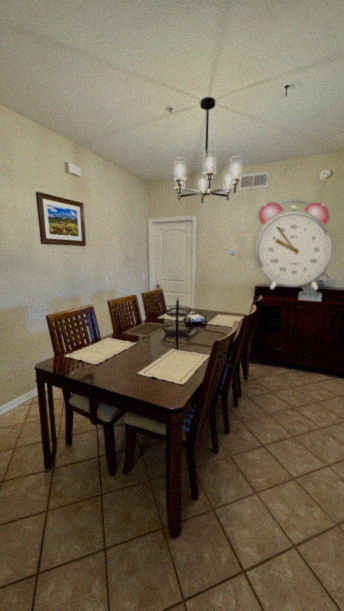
h=9 m=54
